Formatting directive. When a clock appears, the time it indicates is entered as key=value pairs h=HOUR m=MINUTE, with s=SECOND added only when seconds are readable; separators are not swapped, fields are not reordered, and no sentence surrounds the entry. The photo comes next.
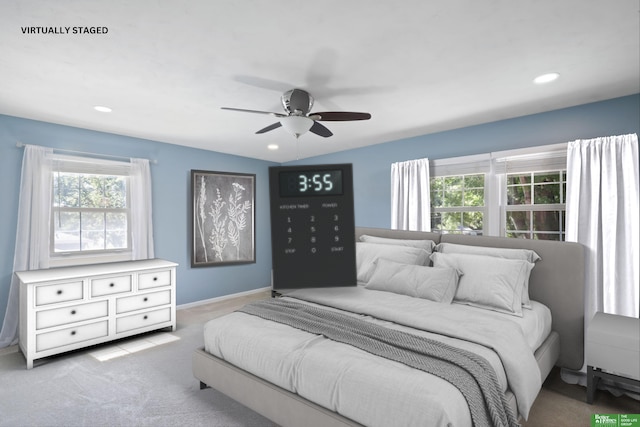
h=3 m=55
